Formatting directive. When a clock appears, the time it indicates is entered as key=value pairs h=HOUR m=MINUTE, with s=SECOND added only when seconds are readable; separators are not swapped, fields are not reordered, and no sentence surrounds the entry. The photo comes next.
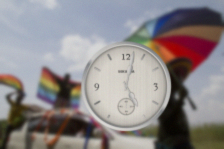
h=5 m=2
